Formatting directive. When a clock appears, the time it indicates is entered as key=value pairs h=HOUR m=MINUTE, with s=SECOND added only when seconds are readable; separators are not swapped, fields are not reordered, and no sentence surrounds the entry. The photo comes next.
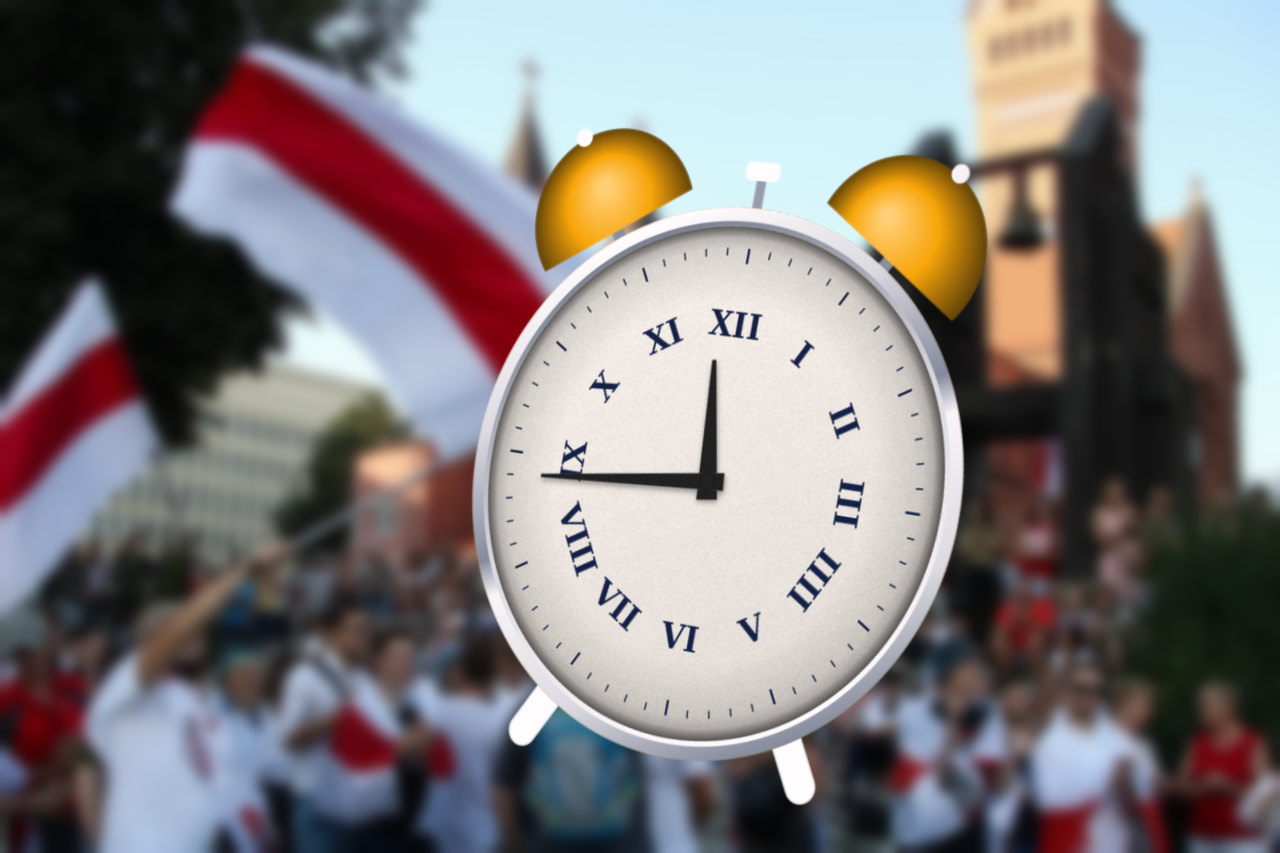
h=11 m=44
